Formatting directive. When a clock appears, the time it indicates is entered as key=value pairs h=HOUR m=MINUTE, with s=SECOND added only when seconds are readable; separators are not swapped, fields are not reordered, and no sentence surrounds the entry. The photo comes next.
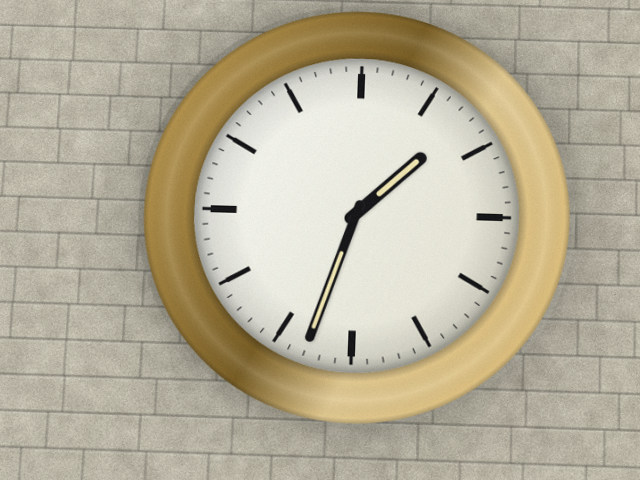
h=1 m=33
